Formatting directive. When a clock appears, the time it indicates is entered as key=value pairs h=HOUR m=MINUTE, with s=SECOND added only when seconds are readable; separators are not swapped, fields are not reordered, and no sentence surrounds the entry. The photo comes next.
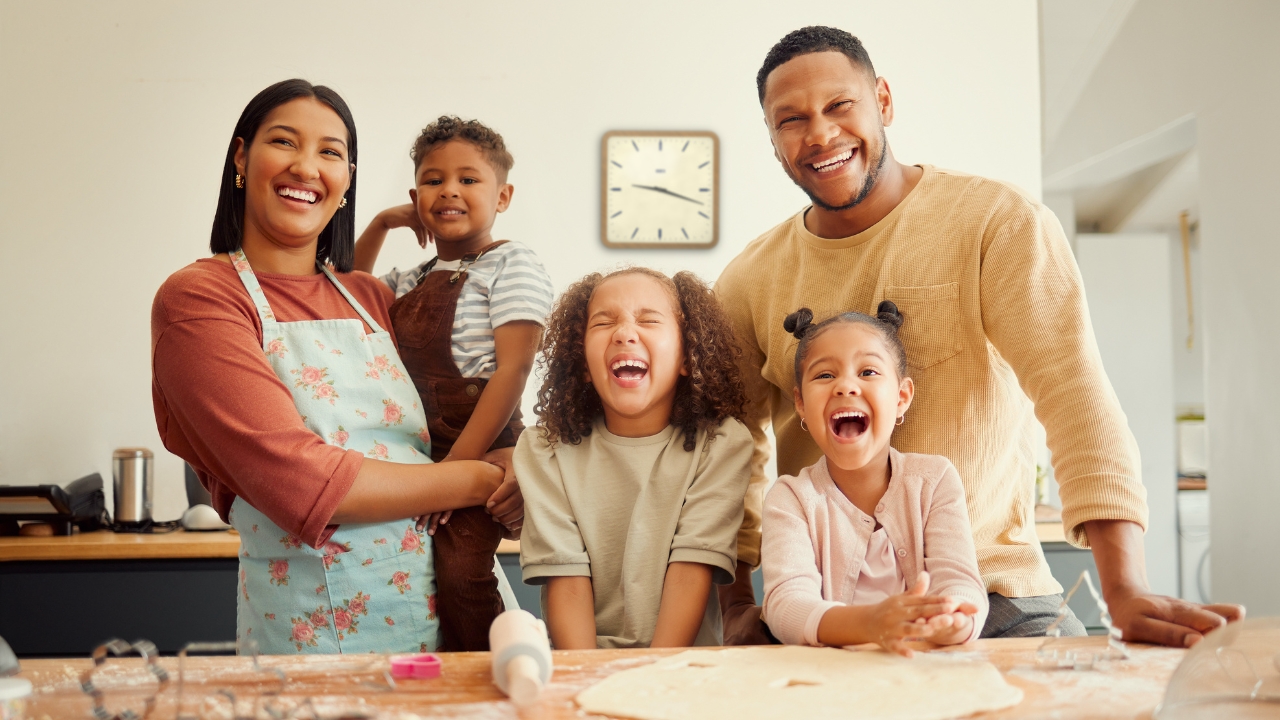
h=9 m=18
